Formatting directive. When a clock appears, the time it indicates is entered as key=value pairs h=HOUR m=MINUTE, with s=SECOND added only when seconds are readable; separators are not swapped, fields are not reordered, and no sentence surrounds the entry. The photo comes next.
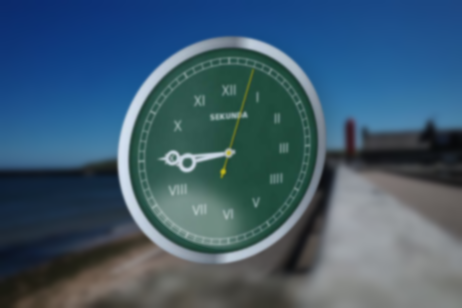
h=8 m=45 s=3
